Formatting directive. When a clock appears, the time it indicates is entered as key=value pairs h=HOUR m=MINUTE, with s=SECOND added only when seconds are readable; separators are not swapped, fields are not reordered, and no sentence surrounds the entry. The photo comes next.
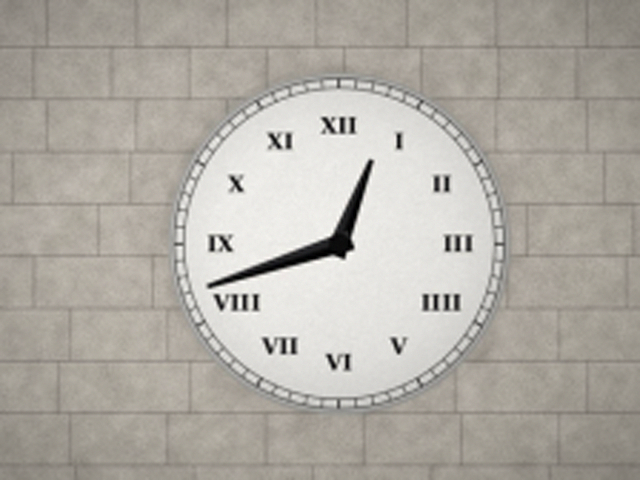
h=12 m=42
